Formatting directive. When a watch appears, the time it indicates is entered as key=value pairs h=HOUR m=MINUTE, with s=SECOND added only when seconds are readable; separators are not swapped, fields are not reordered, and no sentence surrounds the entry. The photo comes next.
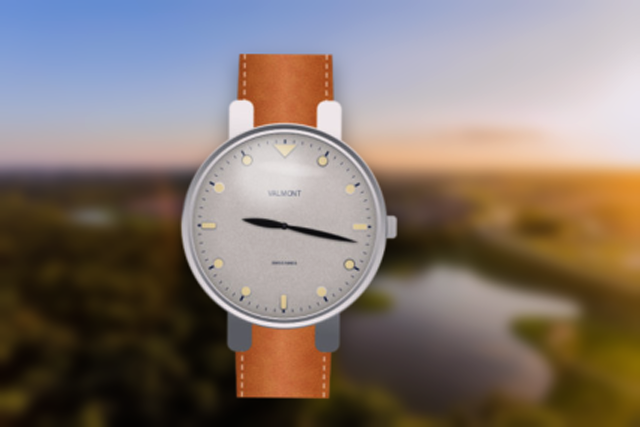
h=9 m=17
